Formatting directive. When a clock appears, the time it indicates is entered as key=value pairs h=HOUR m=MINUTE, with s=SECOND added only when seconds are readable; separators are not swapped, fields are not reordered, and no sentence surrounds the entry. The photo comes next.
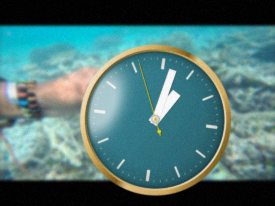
h=1 m=1 s=56
